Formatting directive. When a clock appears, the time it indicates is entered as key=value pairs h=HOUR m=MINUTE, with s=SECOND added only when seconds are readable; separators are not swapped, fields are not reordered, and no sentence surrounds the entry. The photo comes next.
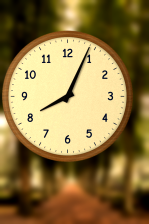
h=8 m=4
